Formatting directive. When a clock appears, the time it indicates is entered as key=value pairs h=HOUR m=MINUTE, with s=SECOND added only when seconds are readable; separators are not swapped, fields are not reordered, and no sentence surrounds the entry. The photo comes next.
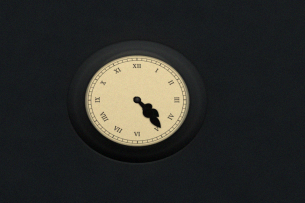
h=4 m=24
